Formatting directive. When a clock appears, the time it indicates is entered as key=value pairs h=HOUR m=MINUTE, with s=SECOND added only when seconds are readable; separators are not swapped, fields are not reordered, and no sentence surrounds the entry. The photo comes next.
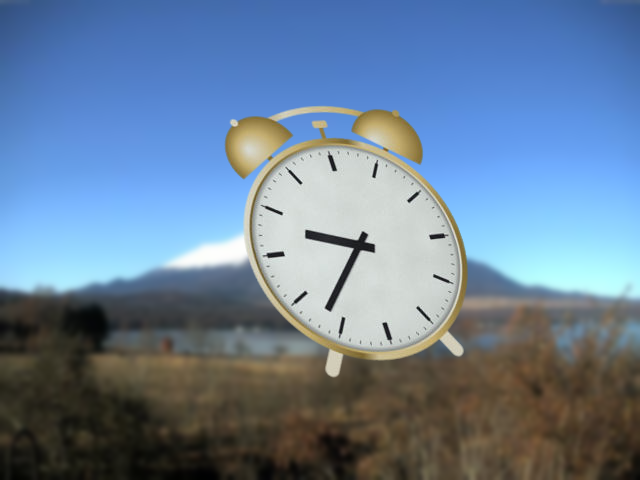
h=9 m=37
